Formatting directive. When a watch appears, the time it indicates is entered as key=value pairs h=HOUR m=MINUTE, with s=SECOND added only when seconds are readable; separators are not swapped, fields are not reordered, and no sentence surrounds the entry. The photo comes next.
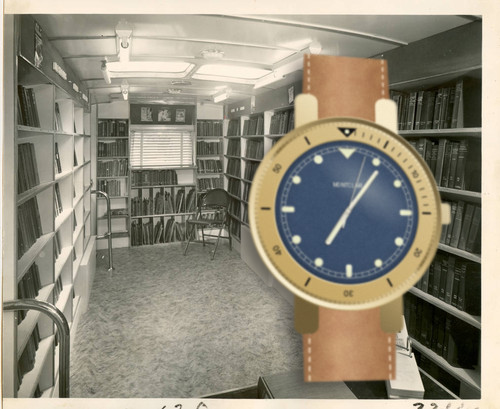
h=7 m=6 s=3
